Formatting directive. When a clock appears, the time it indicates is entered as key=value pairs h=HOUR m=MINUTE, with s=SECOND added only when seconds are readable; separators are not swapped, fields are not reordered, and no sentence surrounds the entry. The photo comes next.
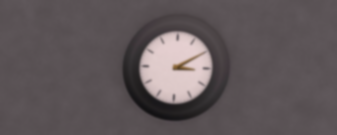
h=3 m=10
